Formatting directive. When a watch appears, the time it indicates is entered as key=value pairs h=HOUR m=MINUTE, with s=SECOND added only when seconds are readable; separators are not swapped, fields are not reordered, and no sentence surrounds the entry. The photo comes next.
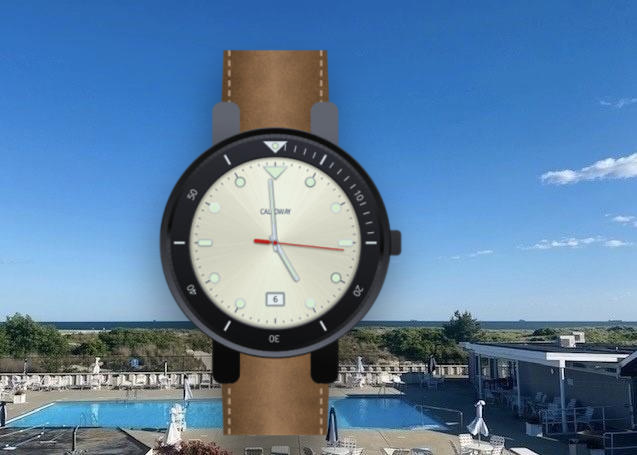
h=4 m=59 s=16
